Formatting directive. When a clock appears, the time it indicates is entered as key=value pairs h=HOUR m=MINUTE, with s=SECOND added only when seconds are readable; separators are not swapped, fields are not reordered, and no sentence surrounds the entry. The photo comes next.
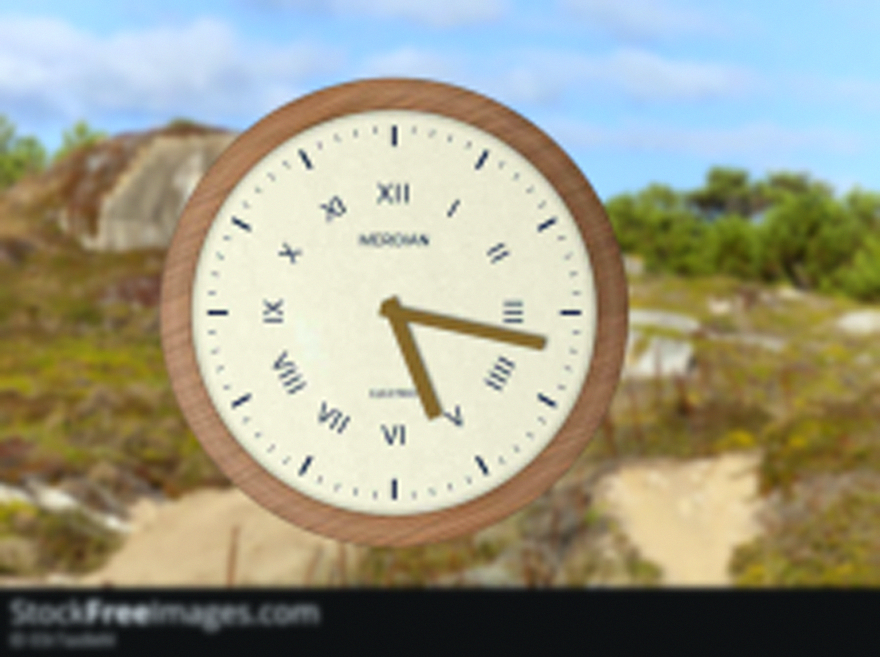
h=5 m=17
